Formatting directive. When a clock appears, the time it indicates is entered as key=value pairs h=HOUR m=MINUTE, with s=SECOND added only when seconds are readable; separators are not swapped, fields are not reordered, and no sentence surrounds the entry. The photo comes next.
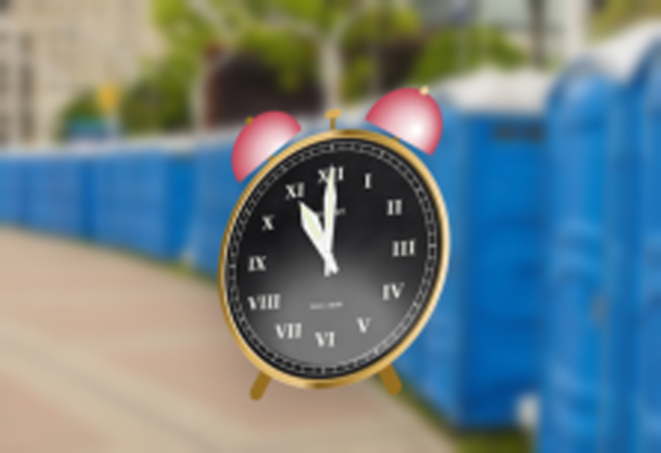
h=11 m=0
